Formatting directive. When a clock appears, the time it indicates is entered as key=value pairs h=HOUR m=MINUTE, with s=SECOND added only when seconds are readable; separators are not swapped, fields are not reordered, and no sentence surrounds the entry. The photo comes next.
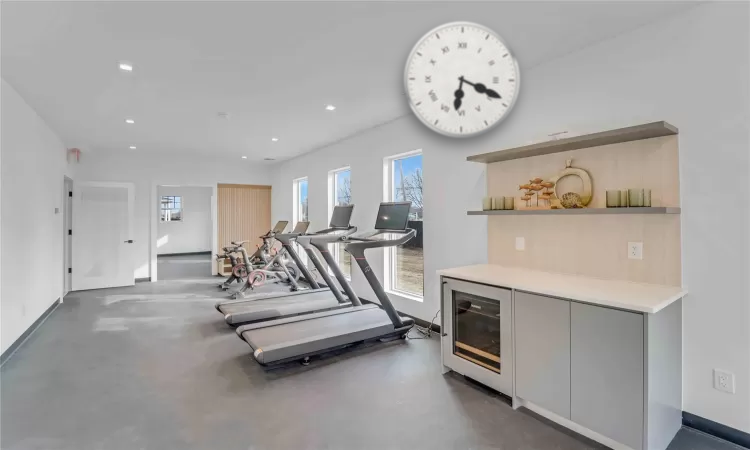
h=6 m=19
